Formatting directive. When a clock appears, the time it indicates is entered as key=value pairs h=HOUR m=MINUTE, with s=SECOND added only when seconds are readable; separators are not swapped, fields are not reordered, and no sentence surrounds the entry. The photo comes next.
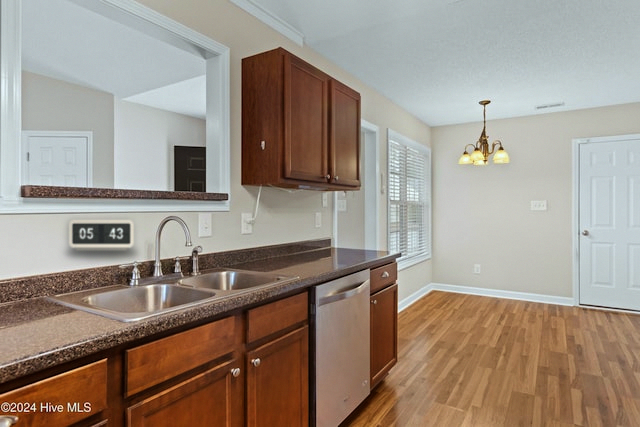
h=5 m=43
